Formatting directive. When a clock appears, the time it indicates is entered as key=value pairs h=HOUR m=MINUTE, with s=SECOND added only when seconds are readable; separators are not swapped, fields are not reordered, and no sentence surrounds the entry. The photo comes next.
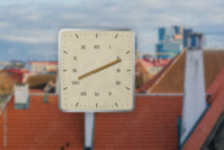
h=8 m=11
